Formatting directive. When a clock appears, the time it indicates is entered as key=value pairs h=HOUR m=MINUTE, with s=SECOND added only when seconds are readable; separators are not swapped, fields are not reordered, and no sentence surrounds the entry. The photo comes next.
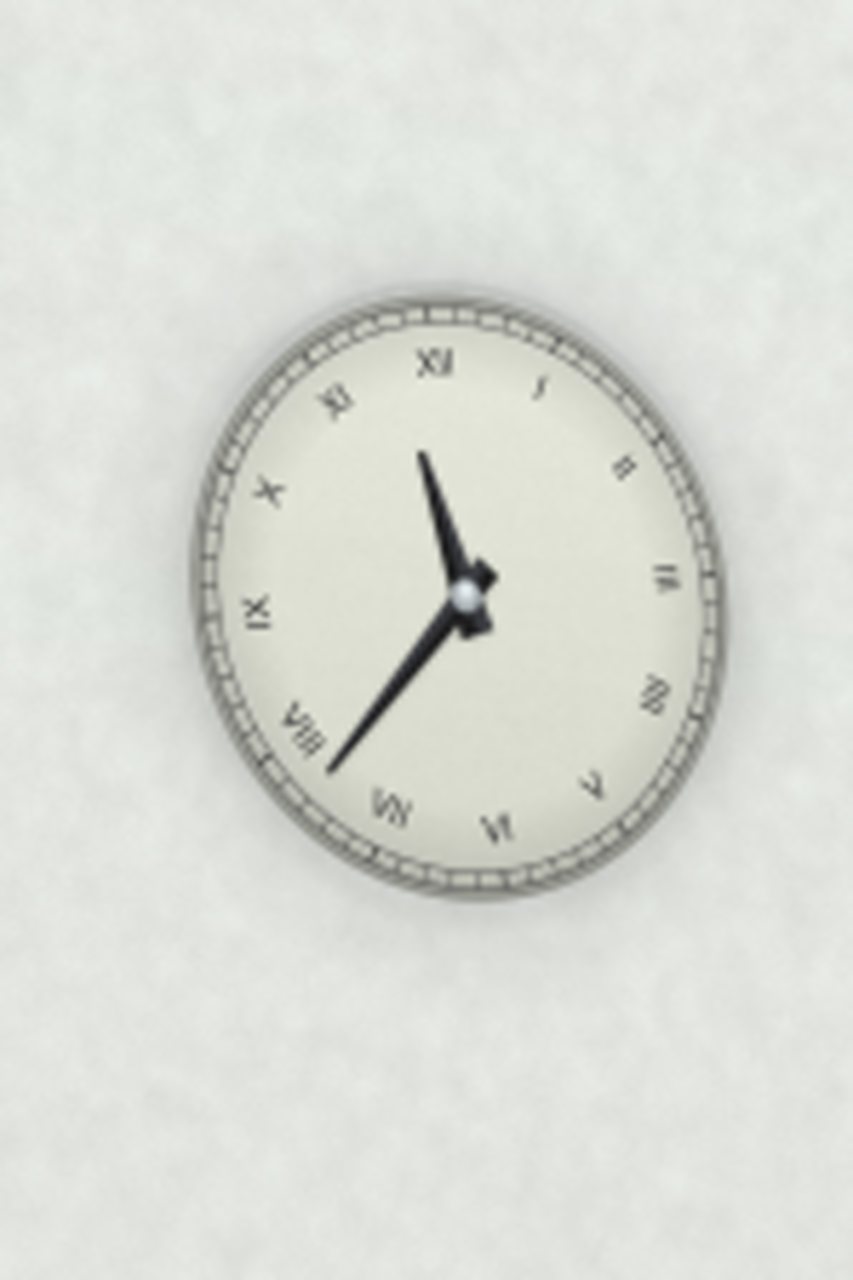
h=11 m=38
